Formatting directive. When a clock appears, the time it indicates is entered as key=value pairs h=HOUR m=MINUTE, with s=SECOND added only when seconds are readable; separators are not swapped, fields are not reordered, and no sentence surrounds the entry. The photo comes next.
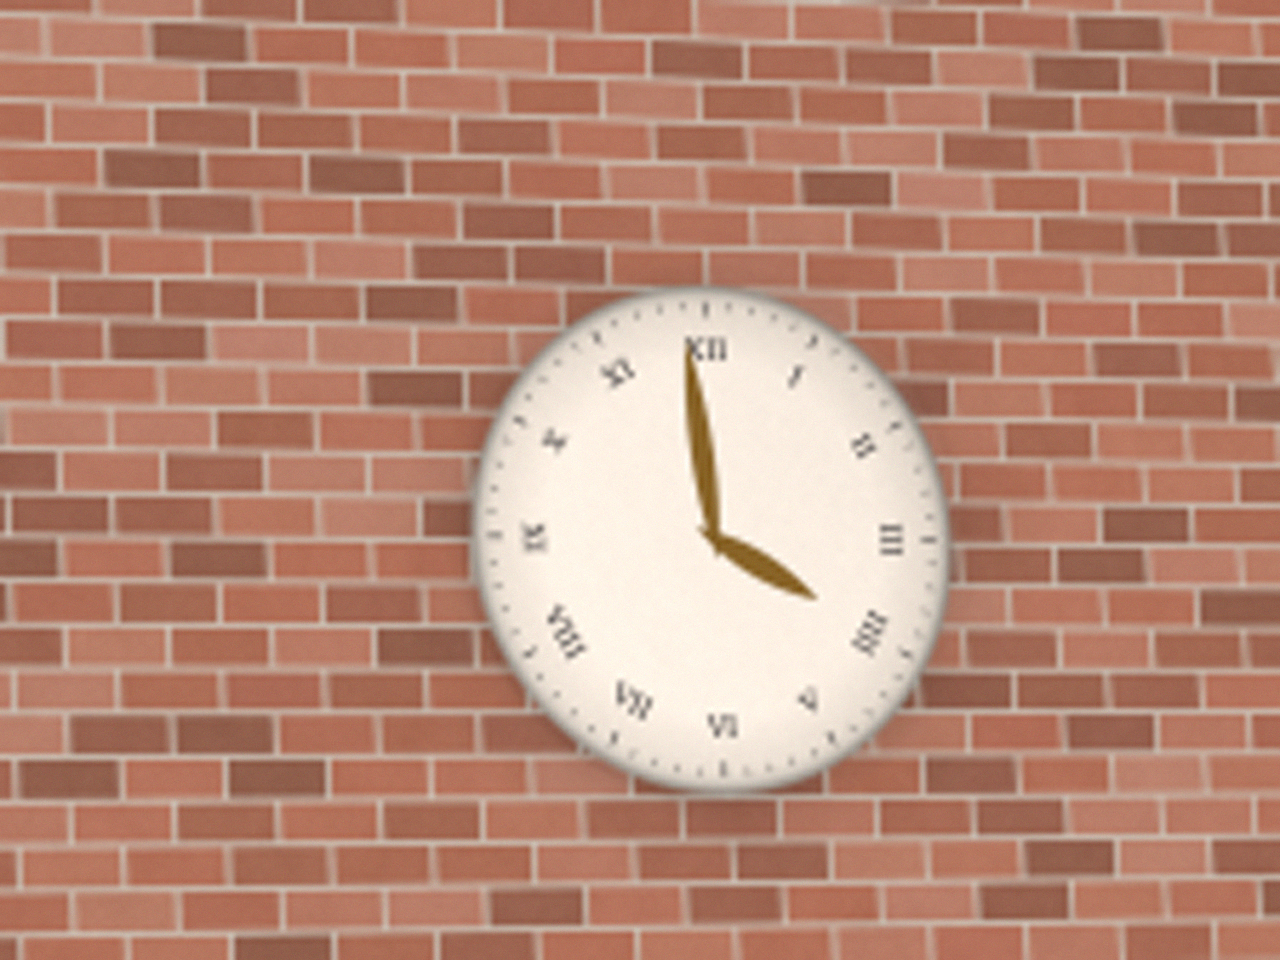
h=3 m=59
